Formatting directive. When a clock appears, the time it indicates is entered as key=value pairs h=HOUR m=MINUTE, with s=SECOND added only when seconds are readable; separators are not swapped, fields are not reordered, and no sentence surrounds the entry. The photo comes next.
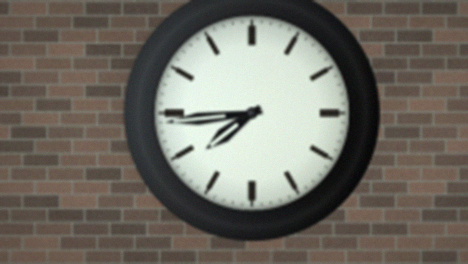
h=7 m=44
